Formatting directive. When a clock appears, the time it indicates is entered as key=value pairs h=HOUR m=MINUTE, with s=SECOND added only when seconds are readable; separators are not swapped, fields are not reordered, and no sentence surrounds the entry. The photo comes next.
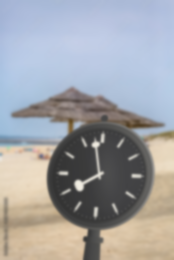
h=7 m=58
